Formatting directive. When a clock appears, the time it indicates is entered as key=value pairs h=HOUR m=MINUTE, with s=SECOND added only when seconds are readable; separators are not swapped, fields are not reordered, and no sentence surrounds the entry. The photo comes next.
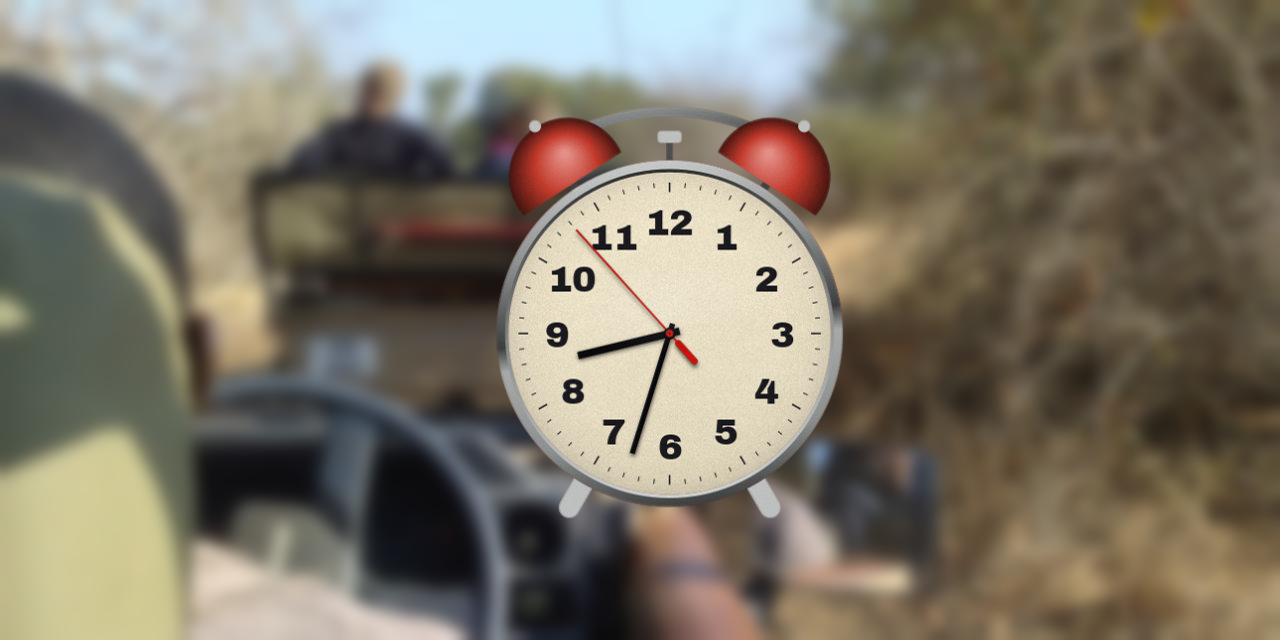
h=8 m=32 s=53
